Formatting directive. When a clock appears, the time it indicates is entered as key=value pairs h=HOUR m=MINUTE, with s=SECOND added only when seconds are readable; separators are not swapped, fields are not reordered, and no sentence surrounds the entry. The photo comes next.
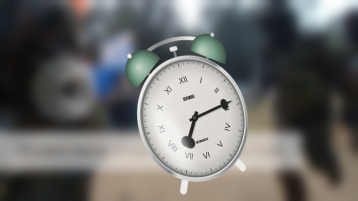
h=7 m=14
